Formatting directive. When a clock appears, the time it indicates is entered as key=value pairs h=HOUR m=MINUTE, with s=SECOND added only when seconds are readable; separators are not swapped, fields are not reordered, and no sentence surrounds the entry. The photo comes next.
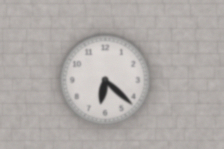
h=6 m=22
